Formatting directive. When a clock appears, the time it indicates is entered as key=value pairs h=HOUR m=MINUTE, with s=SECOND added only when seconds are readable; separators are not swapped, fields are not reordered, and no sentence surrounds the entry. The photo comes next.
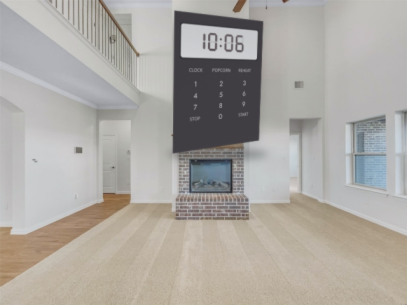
h=10 m=6
